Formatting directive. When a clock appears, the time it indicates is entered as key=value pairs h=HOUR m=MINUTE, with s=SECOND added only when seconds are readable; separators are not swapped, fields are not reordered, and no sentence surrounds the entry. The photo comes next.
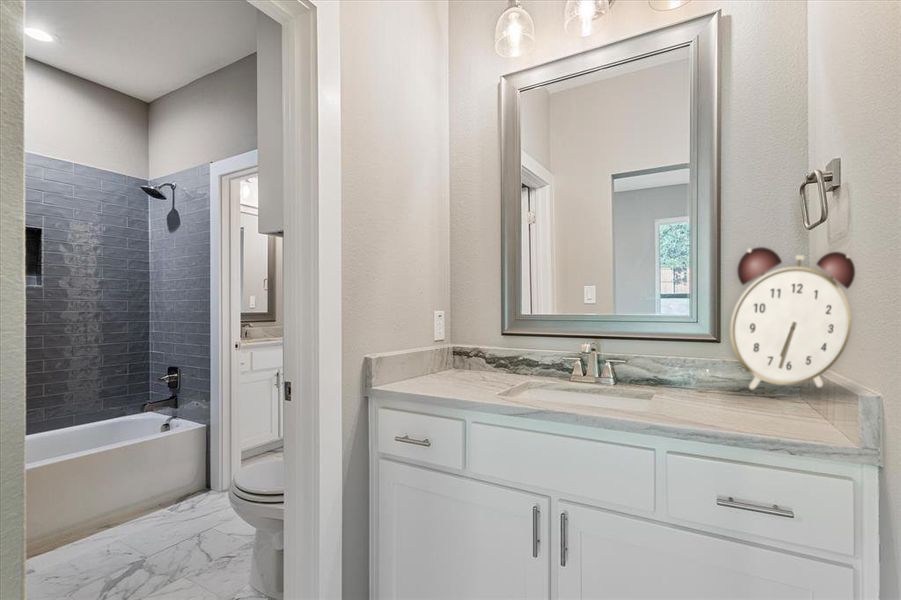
h=6 m=32
